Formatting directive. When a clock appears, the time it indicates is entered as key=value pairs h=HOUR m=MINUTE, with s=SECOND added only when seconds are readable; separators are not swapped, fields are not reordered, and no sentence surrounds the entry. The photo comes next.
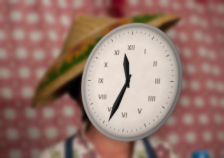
h=11 m=34
